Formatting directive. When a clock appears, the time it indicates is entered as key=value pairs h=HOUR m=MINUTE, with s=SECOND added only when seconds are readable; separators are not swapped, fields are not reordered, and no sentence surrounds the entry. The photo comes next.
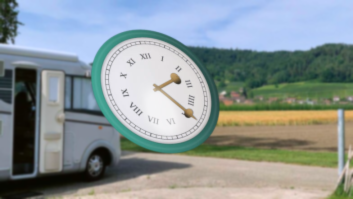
h=2 m=24
